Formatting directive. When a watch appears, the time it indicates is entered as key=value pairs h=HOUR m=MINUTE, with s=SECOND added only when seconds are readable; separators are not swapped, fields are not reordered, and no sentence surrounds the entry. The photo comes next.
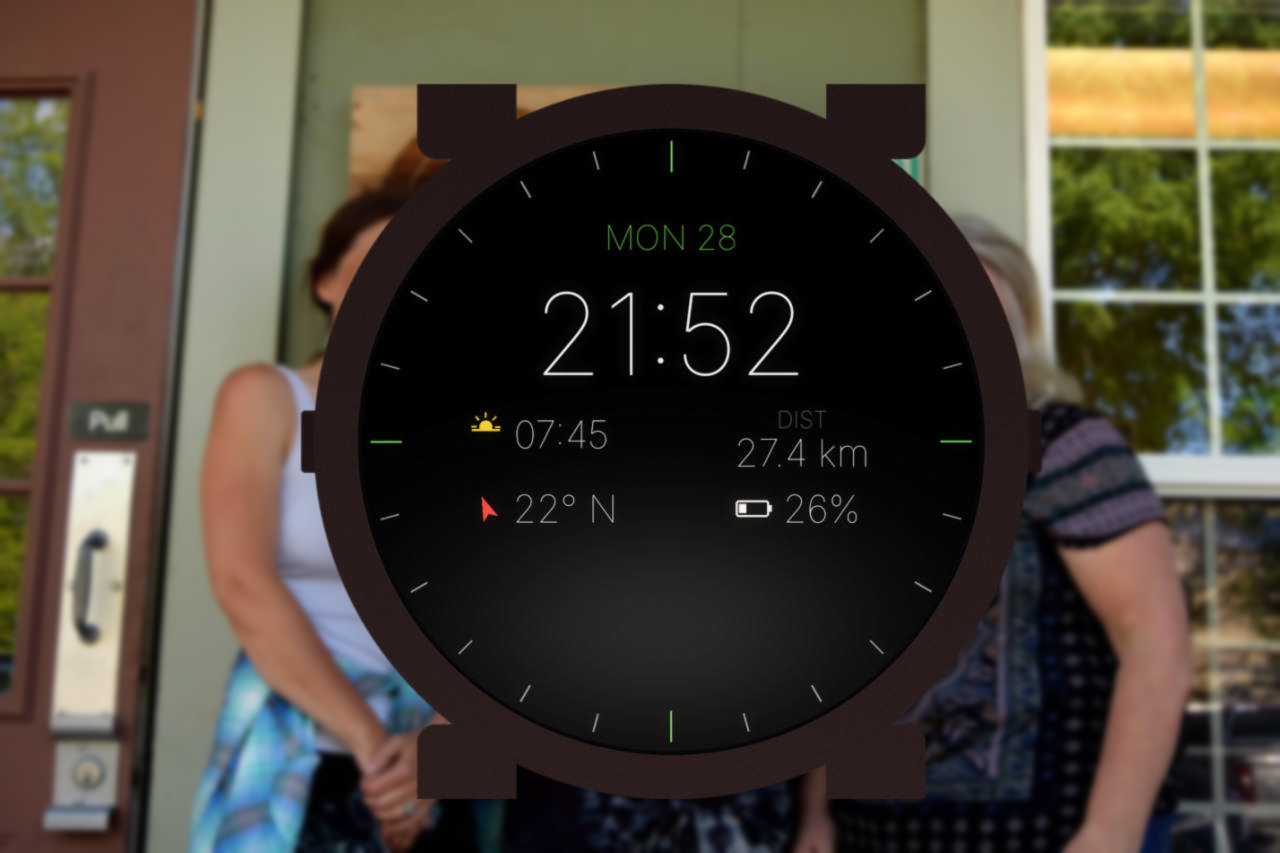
h=21 m=52
